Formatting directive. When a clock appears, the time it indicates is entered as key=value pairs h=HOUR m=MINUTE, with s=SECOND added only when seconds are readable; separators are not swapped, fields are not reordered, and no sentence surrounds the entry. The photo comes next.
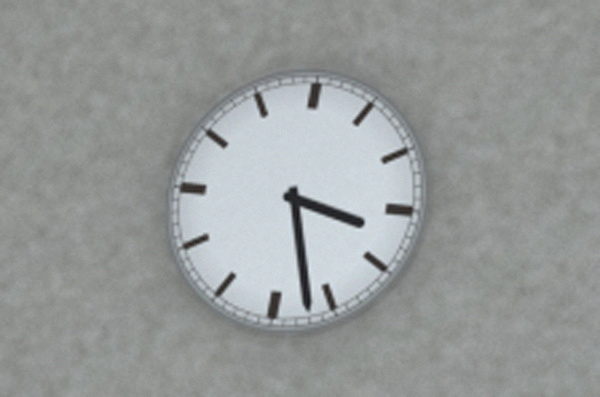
h=3 m=27
